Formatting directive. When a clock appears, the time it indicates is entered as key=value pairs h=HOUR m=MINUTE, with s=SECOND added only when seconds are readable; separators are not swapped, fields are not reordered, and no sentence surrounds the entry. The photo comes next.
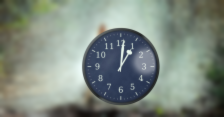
h=1 m=1
